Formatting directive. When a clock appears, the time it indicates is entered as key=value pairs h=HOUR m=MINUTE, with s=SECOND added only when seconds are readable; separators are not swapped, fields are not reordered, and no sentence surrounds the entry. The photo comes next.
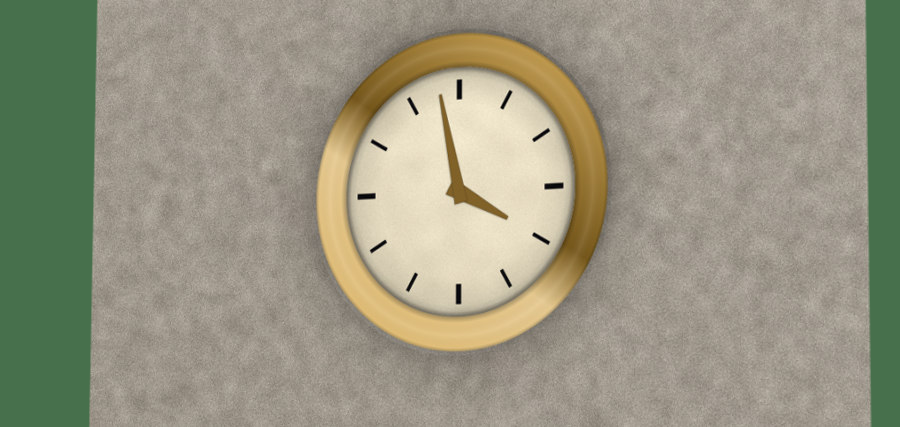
h=3 m=58
